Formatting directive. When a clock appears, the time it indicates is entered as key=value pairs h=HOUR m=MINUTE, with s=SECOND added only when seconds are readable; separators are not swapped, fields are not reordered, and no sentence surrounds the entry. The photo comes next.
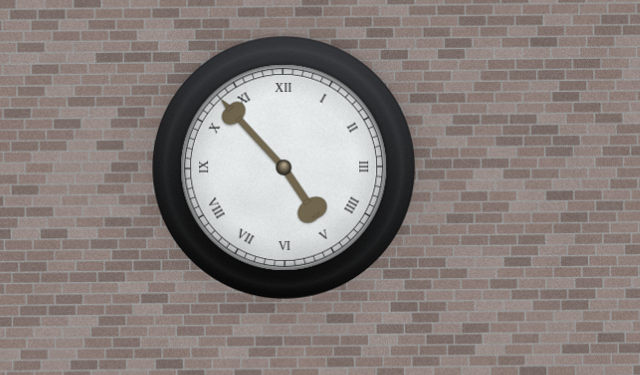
h=4 m=53
